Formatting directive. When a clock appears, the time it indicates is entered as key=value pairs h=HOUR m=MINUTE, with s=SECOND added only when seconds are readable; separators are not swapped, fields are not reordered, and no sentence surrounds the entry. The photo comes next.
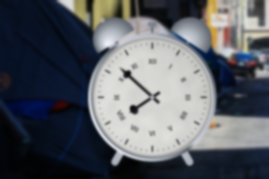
h=7 m=52
